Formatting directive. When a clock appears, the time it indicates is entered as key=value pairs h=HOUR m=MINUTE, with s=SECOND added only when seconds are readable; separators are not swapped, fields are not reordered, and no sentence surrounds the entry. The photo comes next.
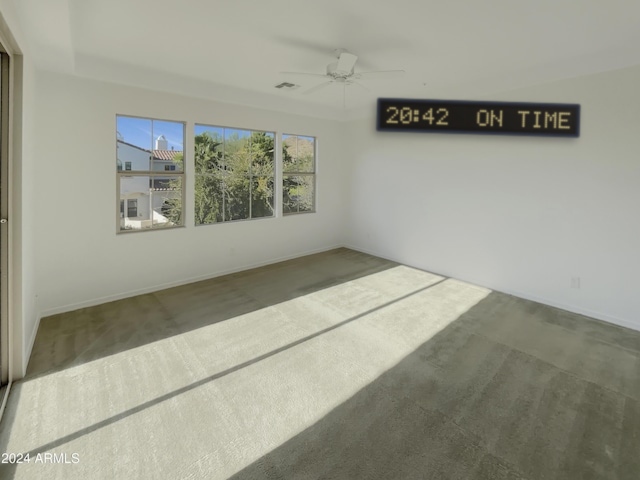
h=20 m=42
